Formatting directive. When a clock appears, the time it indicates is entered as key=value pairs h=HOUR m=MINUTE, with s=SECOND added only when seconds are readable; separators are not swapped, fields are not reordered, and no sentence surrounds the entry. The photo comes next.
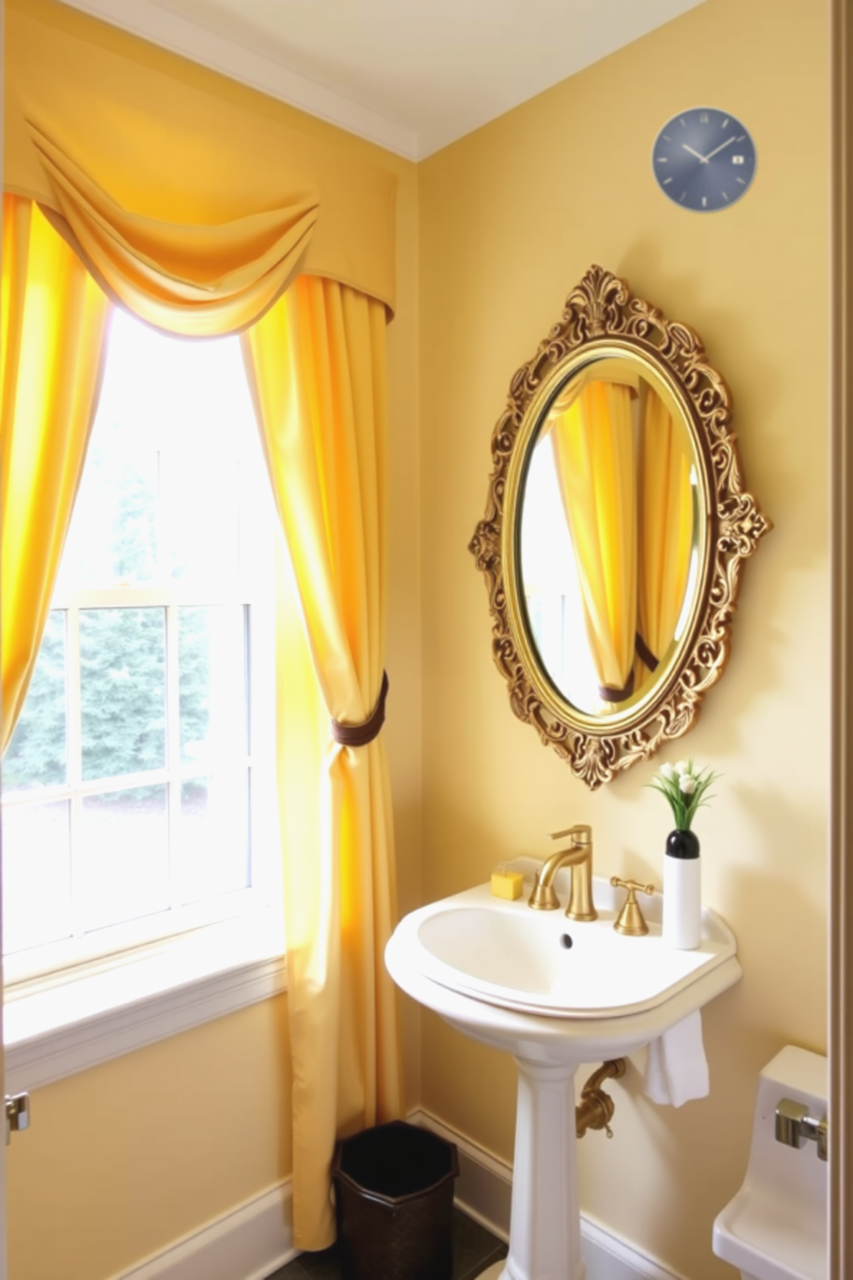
h=10 m=9
